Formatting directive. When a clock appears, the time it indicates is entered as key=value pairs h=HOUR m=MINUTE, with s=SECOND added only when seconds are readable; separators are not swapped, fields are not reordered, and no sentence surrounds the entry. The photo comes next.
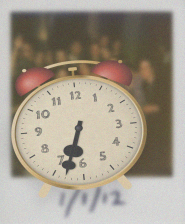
h=6 m=33
